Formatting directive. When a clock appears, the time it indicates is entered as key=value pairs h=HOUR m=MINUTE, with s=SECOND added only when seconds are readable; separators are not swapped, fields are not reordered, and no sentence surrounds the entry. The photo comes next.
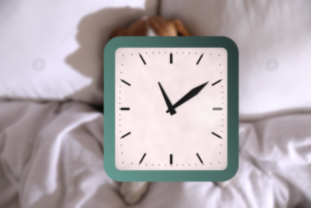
h=11 m=9
